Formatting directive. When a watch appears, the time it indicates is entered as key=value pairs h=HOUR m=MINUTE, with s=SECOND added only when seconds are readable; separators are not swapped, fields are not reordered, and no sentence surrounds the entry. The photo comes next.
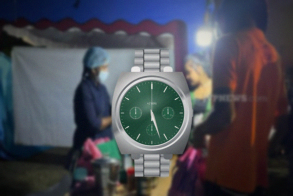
h=5 m=27
